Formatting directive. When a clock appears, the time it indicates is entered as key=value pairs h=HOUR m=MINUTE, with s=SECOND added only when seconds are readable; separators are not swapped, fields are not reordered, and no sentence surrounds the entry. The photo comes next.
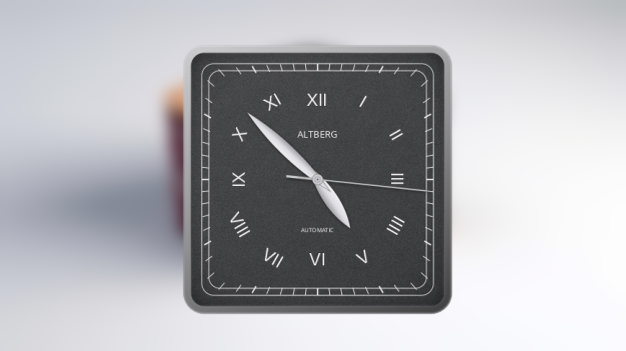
h=4 m=52 s=16
